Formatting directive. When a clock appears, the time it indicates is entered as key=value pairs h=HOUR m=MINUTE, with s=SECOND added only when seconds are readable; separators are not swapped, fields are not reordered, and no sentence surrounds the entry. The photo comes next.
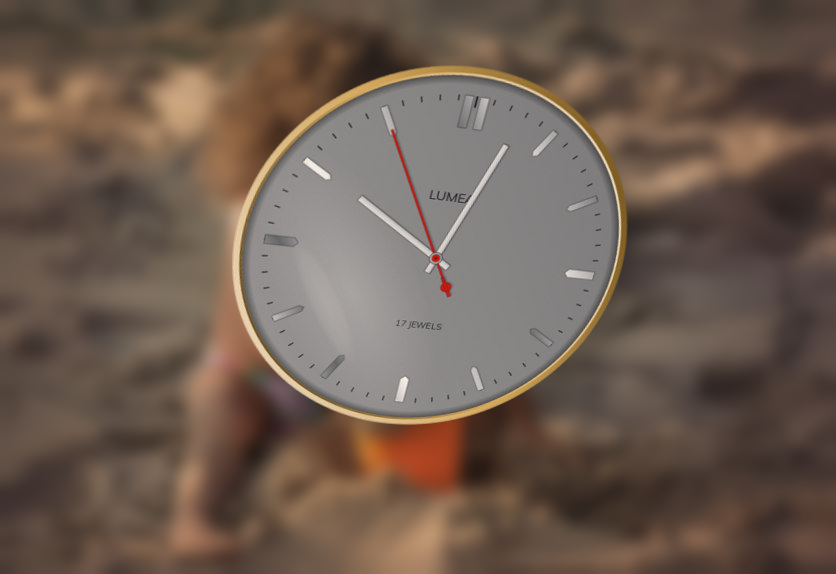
h=10 m=2 s=55
